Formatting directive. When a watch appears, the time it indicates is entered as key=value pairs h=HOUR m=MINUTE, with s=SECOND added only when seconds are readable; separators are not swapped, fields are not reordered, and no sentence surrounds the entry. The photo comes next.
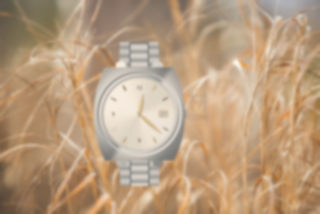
h=12 m=22
